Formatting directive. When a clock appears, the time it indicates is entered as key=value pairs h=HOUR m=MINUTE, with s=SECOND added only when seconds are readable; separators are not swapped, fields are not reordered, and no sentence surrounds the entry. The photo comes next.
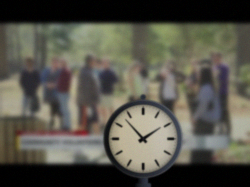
h=1 m=53
